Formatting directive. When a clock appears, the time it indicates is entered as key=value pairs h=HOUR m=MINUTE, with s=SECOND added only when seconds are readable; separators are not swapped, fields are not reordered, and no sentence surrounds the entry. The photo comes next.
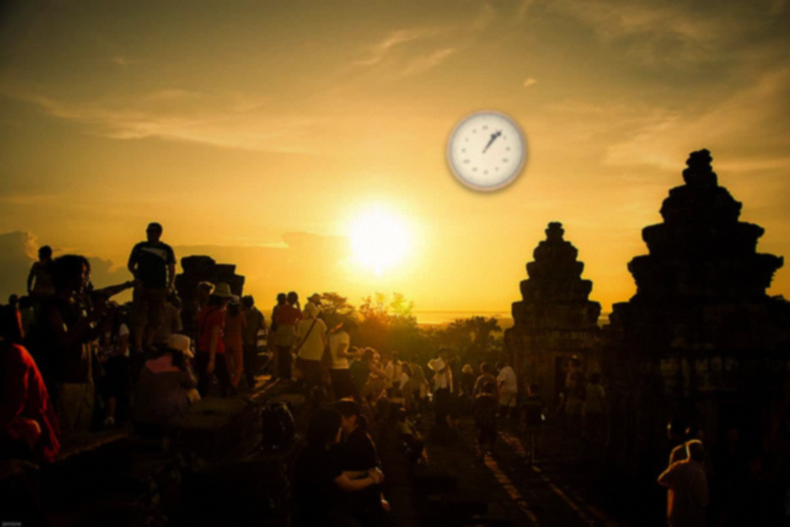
h=1 m=7
